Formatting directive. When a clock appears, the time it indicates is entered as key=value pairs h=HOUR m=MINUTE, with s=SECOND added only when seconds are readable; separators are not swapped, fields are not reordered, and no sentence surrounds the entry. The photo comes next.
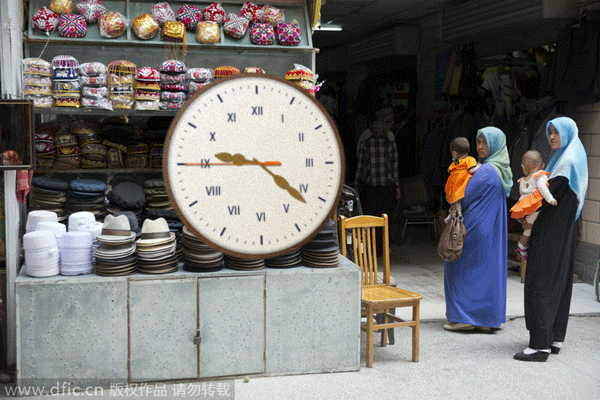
h=9 m=21 s=45
